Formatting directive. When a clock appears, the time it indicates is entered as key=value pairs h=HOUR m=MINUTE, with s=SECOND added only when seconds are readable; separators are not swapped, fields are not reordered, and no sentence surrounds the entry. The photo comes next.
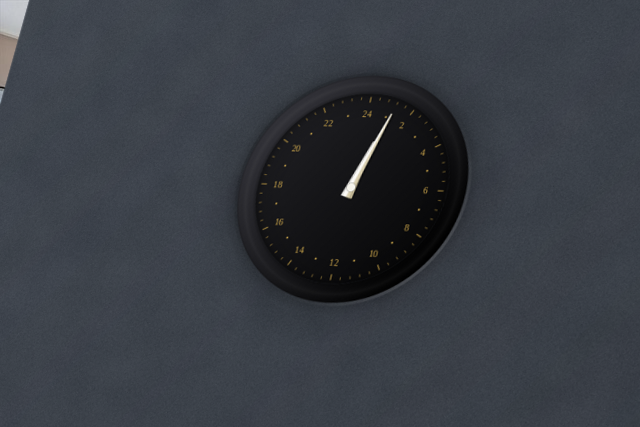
h=1 m=3
